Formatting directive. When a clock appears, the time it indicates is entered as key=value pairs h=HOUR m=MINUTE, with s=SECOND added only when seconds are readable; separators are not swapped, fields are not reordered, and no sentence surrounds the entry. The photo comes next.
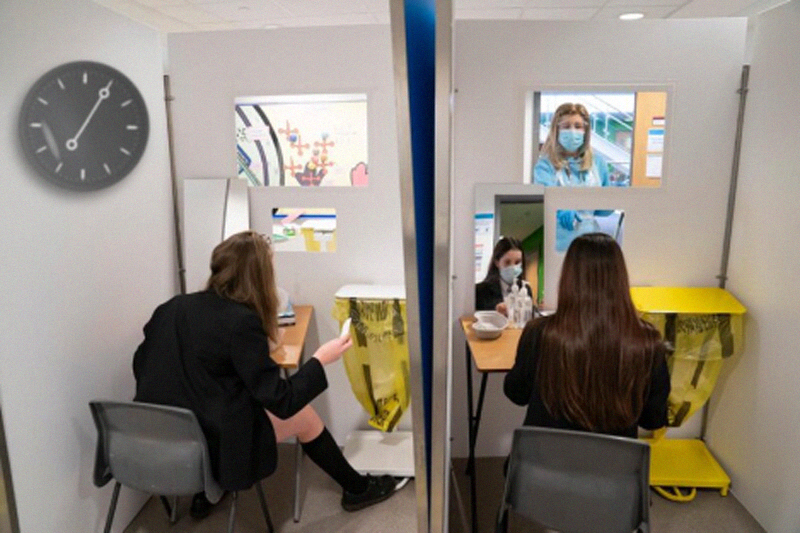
h=7 m=5
